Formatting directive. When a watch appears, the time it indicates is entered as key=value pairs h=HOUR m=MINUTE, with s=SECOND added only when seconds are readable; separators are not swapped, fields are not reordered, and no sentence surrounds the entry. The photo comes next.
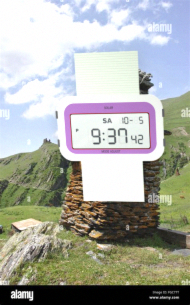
h=9 m=37 s=42
